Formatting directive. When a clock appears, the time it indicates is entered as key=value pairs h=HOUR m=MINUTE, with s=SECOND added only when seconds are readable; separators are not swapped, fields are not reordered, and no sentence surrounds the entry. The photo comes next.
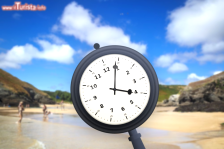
h=4 m=4
